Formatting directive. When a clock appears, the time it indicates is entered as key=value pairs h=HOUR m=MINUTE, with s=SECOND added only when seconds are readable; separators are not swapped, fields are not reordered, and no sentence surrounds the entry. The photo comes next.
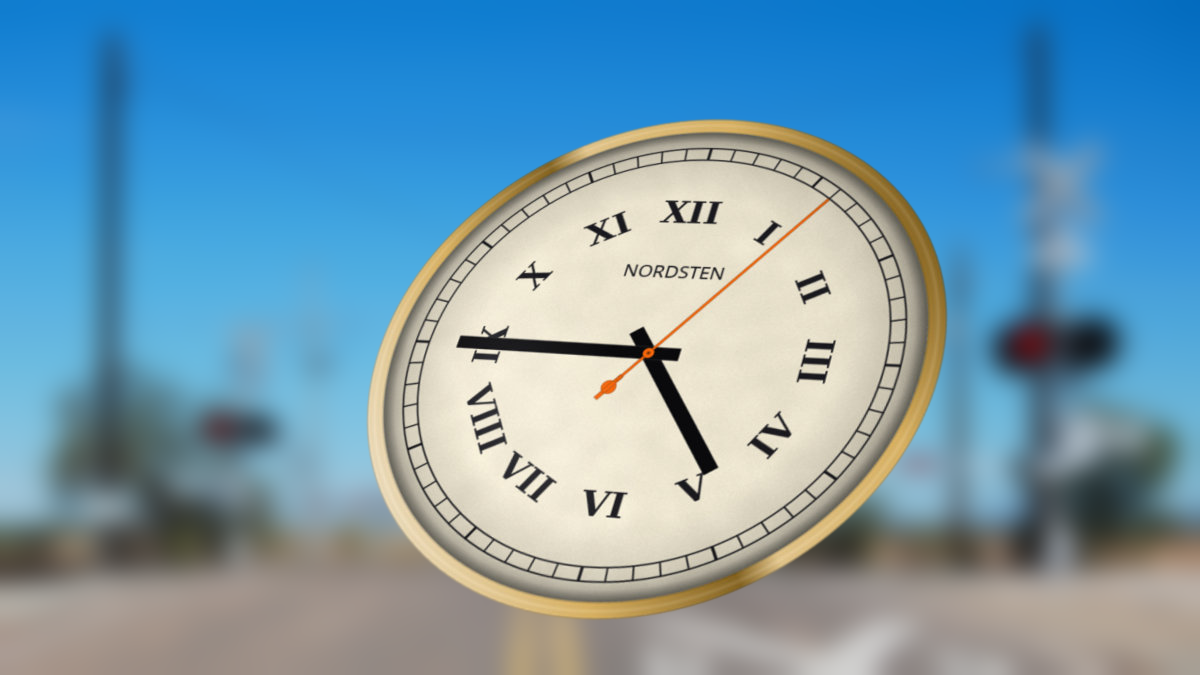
h=4 m=45 s=6
